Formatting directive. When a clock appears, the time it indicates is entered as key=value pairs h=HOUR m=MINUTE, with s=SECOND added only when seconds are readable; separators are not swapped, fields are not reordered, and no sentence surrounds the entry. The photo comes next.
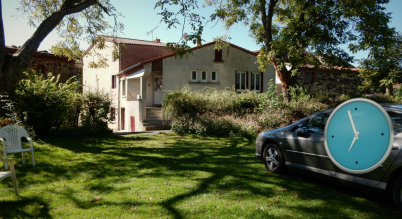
h=6 m=57
